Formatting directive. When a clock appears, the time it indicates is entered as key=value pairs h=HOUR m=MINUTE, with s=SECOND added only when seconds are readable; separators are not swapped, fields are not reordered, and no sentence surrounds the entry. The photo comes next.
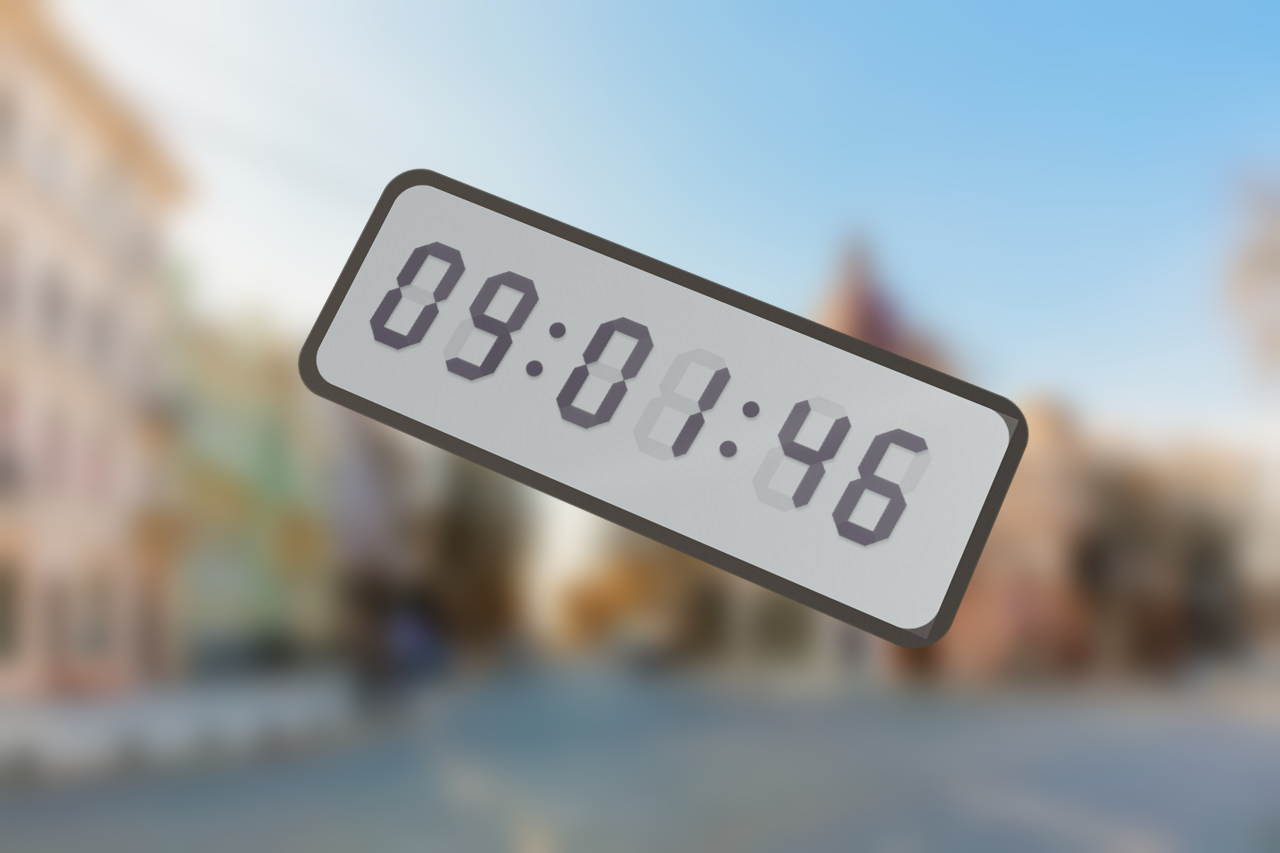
h=9 m=1 s=46
